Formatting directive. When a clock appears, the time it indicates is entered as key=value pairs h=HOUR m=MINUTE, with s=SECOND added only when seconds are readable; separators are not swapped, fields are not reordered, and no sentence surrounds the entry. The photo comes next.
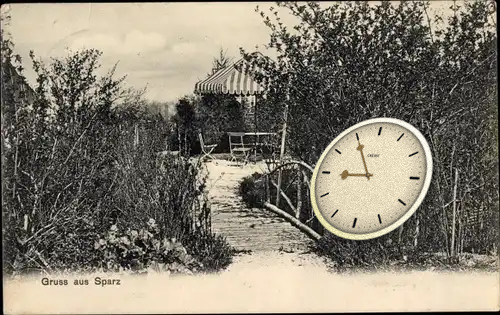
h=8 m=55
